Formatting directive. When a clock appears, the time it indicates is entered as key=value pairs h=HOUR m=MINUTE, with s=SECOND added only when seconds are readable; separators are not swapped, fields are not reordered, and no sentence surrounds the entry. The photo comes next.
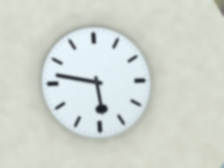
h=5 m=47
